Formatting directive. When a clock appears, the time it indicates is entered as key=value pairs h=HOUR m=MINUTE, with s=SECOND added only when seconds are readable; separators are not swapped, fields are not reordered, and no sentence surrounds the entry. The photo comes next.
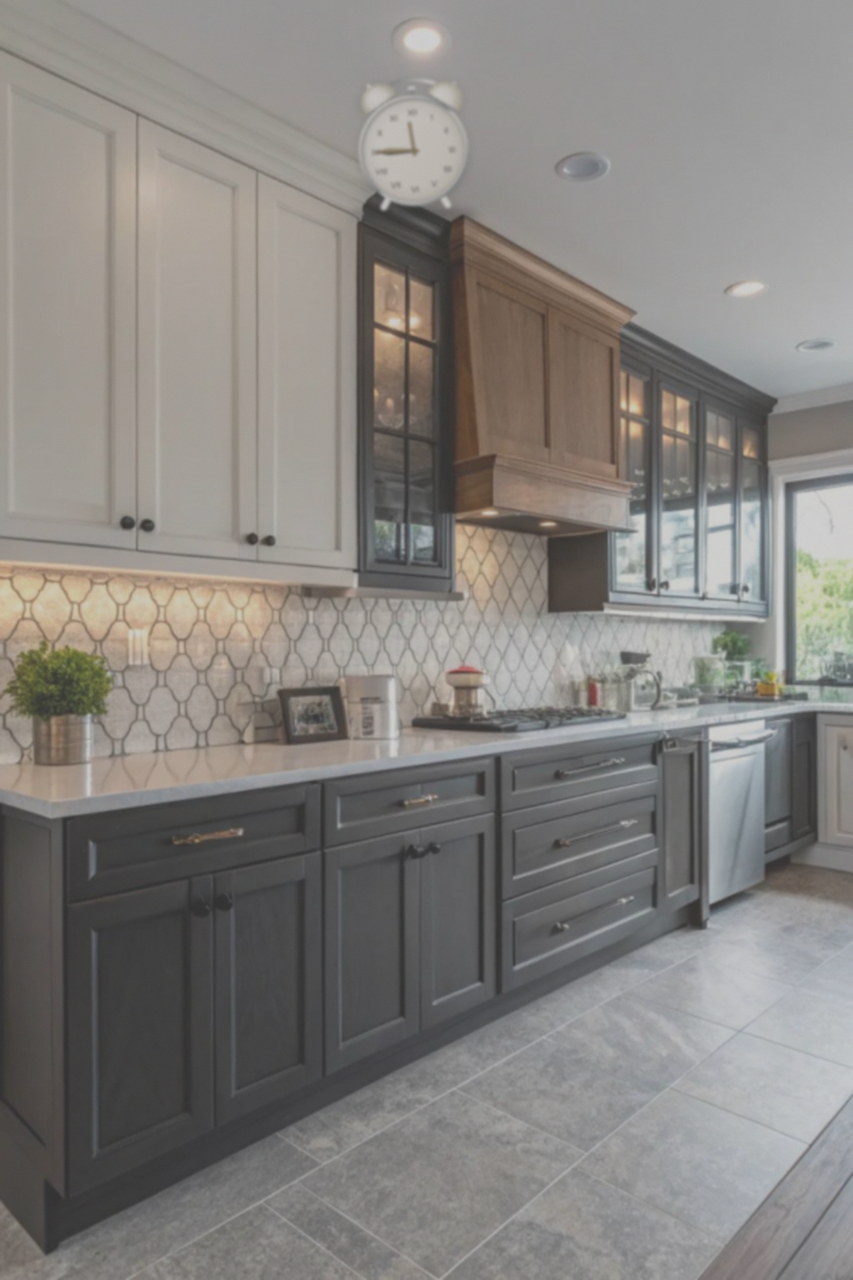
h=11 m=45
